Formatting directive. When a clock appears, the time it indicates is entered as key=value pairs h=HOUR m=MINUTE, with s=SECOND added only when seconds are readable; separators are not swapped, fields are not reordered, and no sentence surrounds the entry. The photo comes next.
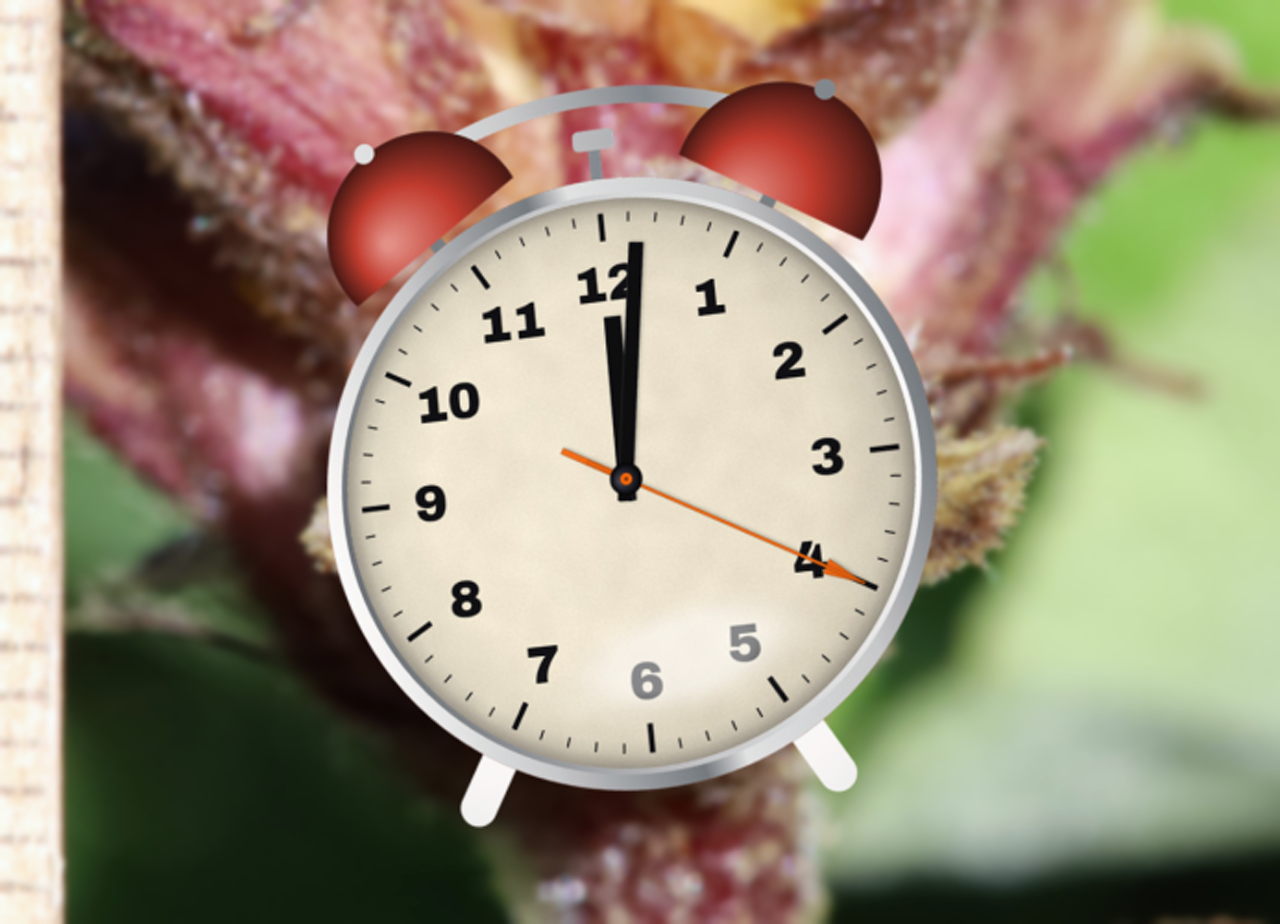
h=12 m=1 s=20
